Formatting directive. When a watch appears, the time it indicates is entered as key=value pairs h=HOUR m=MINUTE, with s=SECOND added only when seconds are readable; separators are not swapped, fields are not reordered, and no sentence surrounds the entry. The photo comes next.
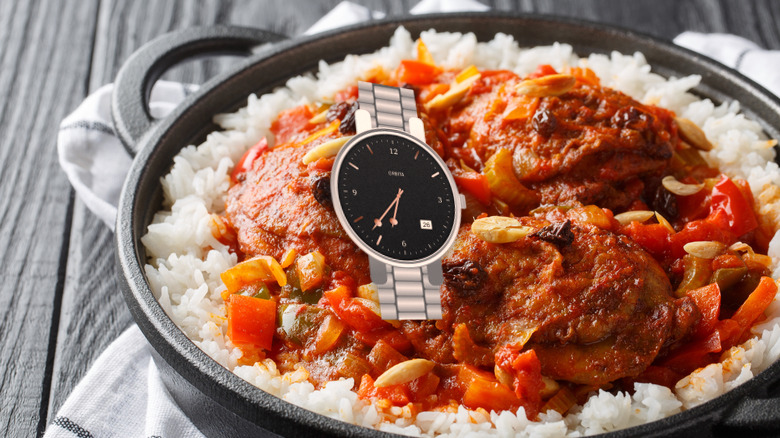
h=6 m=37
